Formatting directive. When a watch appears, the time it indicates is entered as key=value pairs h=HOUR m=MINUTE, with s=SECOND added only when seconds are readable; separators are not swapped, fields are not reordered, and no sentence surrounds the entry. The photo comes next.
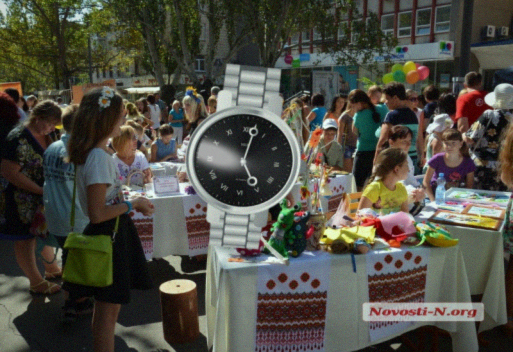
h=5 m=2
